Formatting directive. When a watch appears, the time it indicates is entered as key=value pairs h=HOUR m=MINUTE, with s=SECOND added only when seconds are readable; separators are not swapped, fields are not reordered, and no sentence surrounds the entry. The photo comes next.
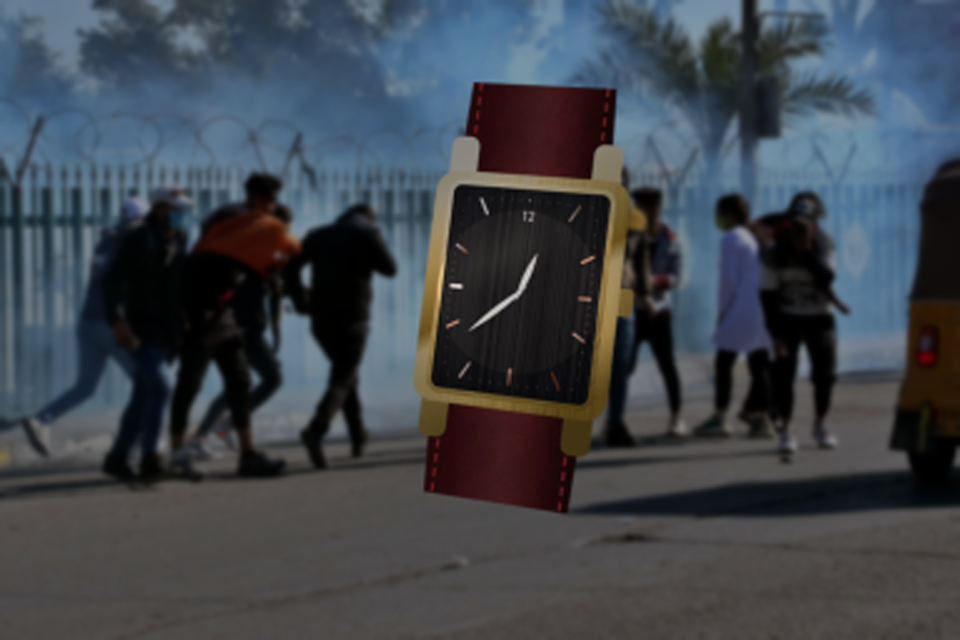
h=12 m=38
